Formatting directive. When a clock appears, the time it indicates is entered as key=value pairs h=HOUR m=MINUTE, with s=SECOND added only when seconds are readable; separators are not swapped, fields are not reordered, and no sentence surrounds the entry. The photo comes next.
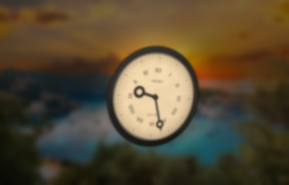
h=9 m=27
